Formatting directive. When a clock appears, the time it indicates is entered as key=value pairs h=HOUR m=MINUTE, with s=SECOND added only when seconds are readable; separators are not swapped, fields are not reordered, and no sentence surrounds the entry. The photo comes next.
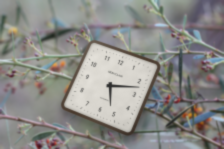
h=5 m=12
